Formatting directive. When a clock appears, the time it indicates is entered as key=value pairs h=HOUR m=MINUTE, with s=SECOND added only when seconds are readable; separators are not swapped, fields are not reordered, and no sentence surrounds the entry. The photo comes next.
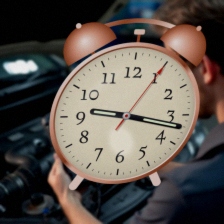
h=9 m=17 s=5
